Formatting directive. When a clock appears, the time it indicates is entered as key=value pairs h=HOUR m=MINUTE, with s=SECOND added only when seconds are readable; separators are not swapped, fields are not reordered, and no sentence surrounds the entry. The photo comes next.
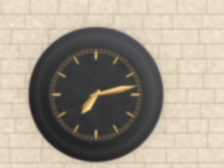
h=7 m=13
